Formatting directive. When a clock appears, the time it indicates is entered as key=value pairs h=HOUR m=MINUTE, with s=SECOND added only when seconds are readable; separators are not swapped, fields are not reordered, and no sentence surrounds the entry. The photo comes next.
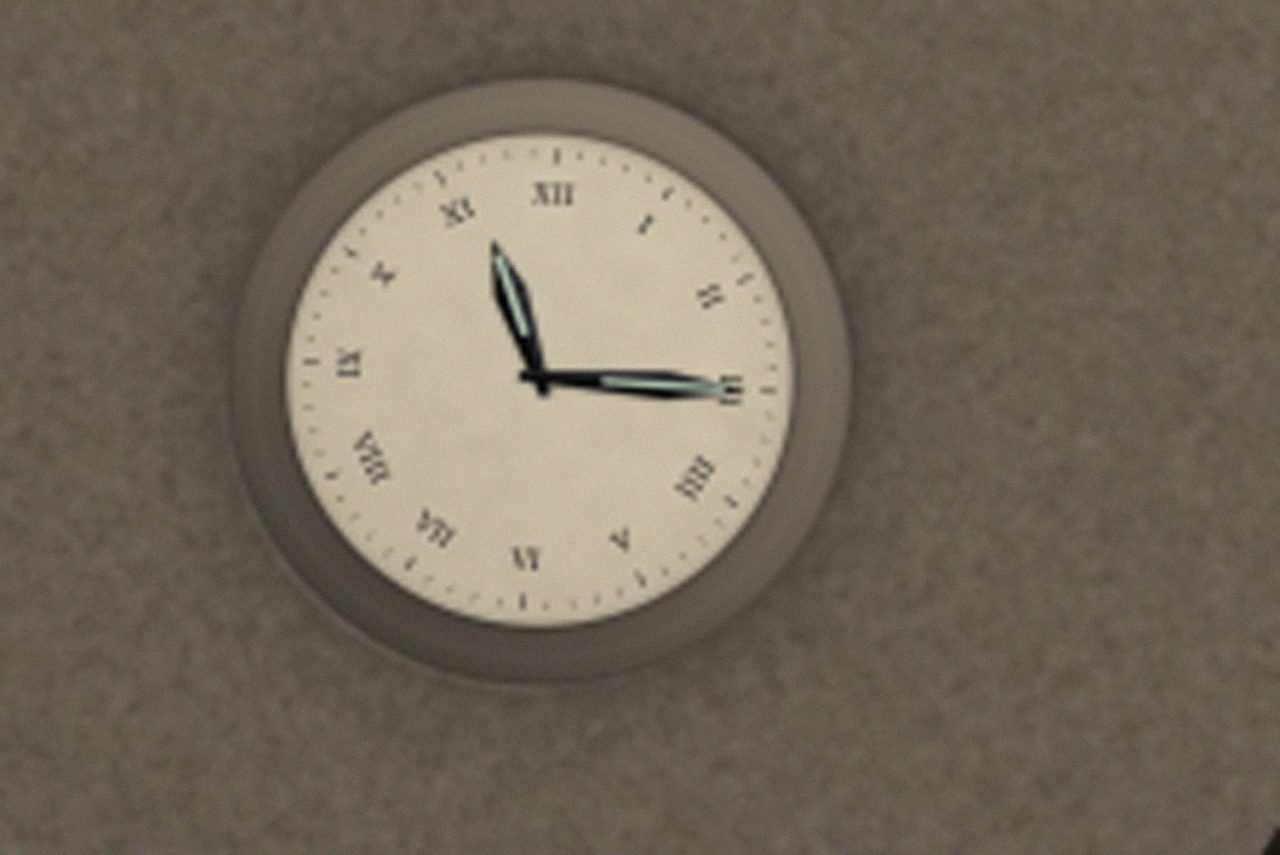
h=11 m=15
